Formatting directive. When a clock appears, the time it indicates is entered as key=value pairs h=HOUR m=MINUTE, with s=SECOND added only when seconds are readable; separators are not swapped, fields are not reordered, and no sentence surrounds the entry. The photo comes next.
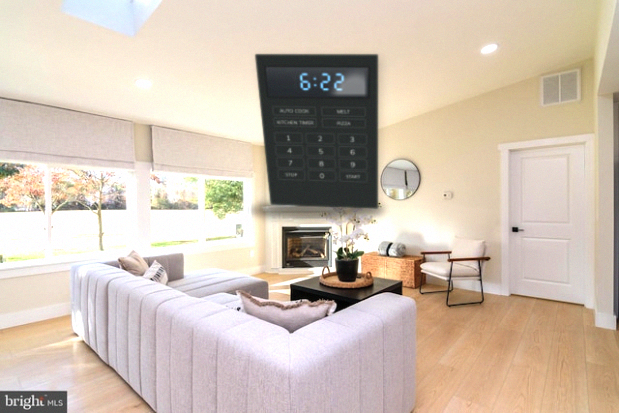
h=6 m=22
